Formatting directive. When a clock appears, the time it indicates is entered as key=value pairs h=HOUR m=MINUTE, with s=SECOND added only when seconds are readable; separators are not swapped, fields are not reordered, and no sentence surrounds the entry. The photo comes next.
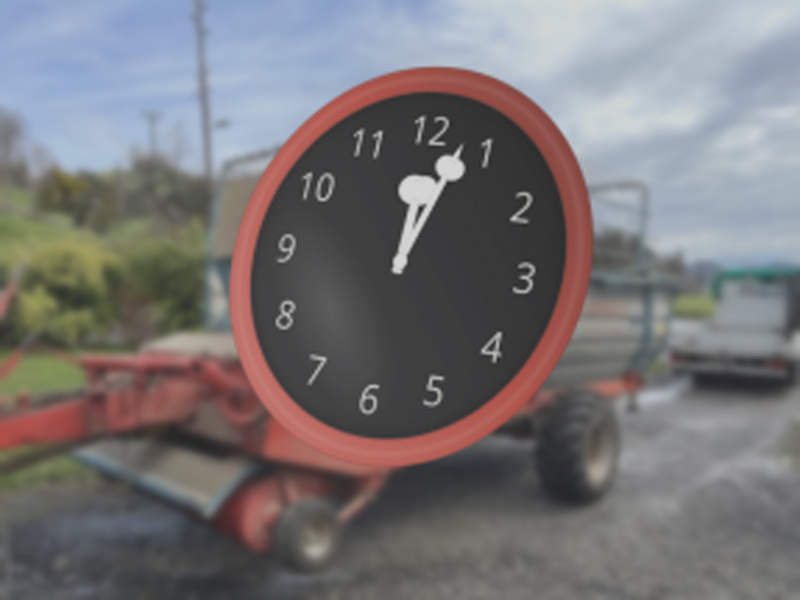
h=12 m=3
